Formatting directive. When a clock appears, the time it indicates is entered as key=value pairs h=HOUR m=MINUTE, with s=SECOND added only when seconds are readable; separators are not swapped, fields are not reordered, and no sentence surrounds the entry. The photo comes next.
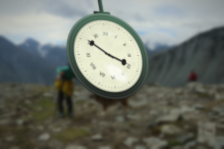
h=3 m=51
